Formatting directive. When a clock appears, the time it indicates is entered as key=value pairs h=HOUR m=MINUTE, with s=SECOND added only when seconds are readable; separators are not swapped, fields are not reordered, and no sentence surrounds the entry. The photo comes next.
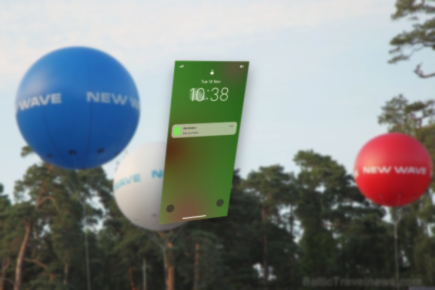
h=10 m=38
